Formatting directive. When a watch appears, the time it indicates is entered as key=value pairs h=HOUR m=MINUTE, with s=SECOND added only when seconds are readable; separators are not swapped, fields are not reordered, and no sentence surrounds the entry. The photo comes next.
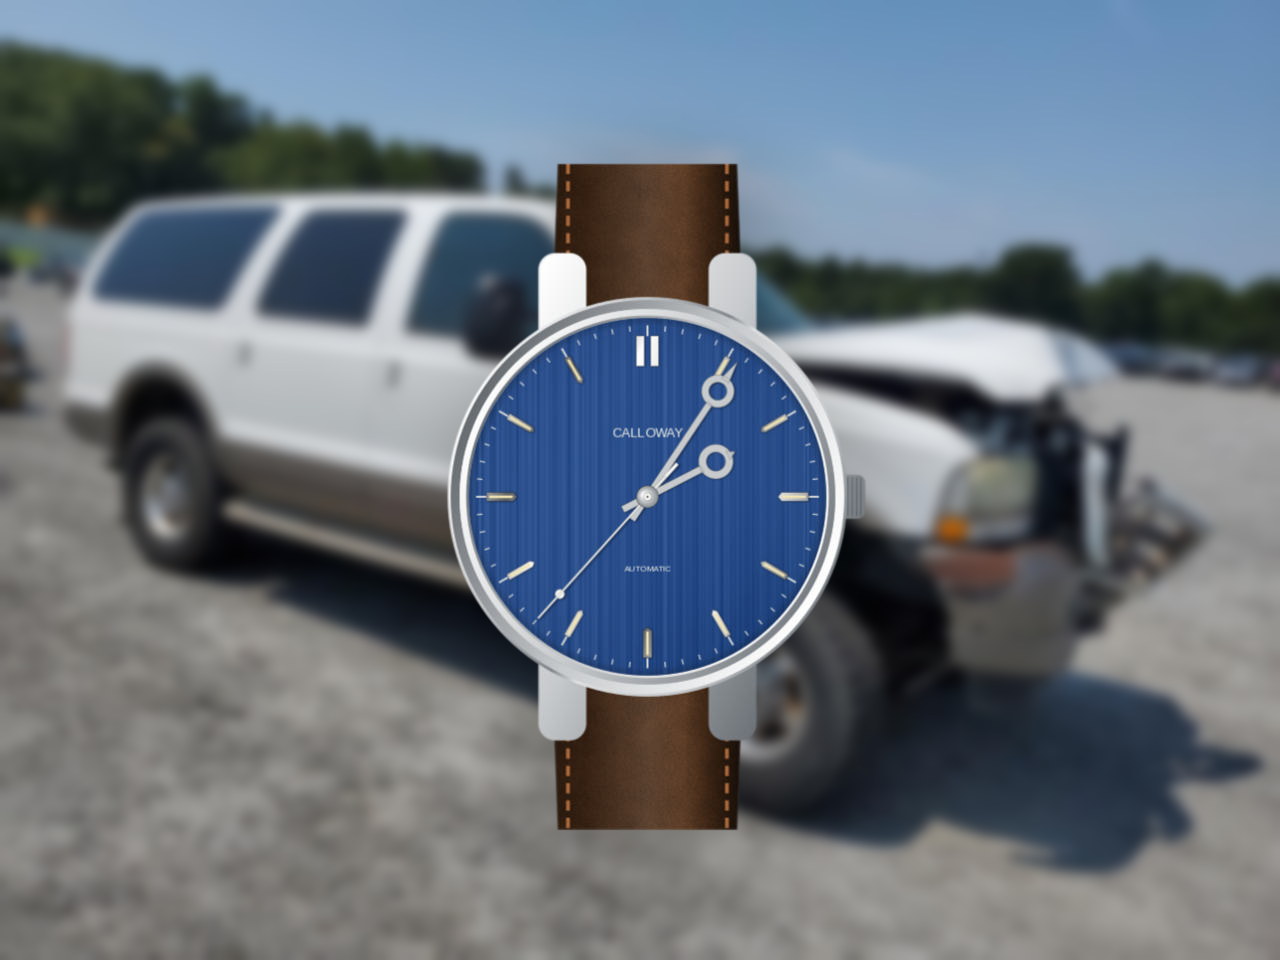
h=2 m=5 s=37
